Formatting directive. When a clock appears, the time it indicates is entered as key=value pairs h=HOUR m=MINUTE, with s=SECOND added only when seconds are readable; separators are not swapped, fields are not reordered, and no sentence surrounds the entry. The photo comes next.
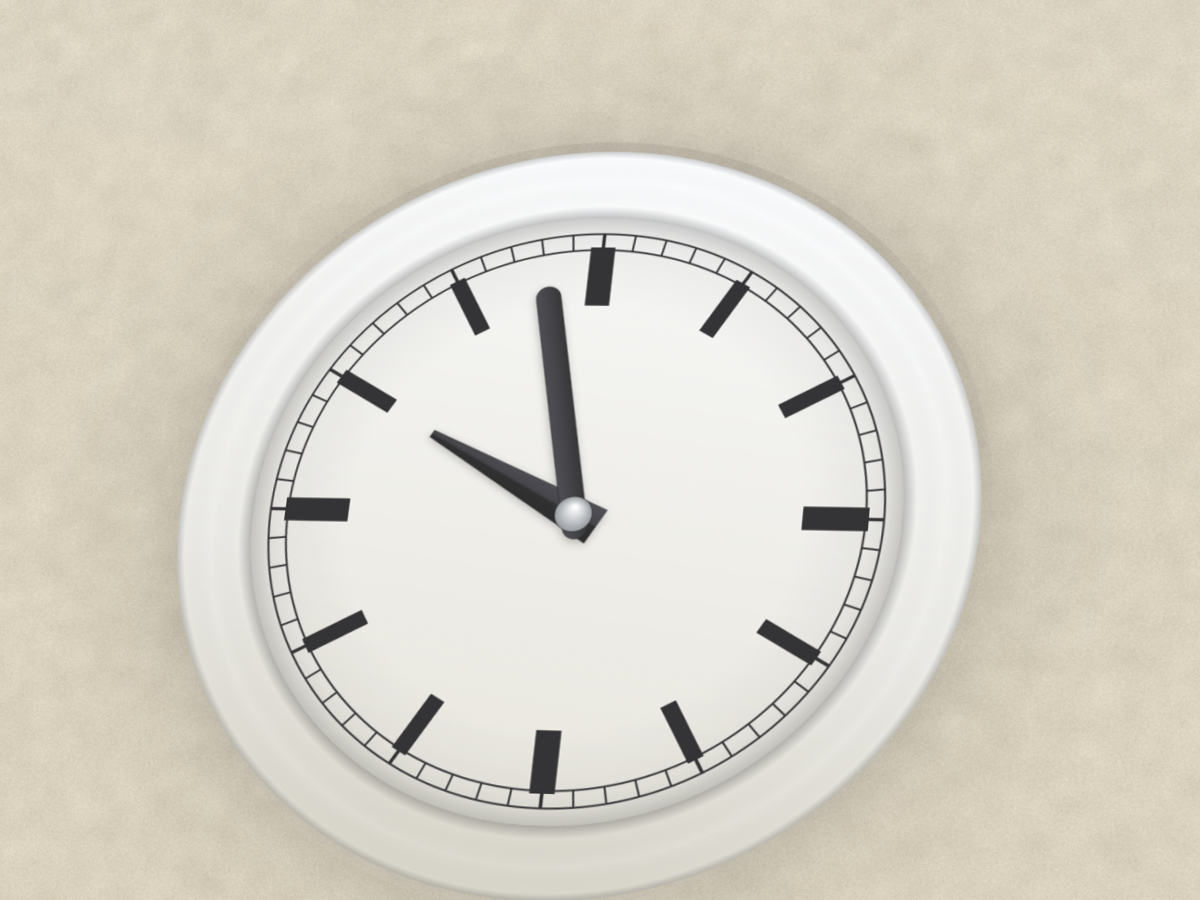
h=9 m=58
